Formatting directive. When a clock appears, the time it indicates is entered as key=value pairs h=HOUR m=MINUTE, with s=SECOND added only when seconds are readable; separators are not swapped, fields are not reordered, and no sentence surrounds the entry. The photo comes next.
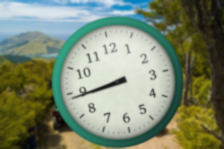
h=8 m=44
